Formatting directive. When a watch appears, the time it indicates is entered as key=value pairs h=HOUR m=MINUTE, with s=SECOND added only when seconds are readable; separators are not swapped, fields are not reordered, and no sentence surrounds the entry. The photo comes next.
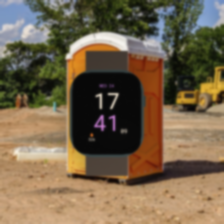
h=17 m=41
